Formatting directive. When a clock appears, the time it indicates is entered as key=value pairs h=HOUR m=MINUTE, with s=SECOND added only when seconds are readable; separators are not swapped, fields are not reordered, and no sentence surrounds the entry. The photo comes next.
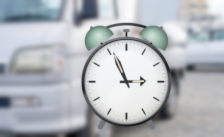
h=2 m=56
